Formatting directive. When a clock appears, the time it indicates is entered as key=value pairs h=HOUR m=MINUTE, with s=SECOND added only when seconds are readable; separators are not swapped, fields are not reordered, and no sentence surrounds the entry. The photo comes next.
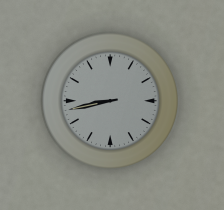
h=8 m=43
